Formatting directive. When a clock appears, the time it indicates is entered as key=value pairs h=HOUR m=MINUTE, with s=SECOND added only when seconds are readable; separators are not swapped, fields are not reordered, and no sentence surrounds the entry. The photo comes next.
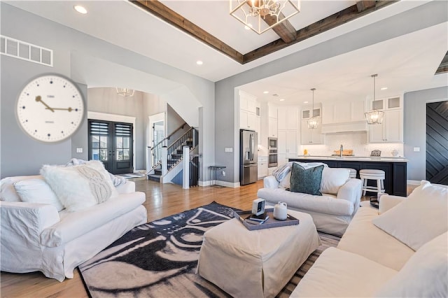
h=10 m=15
